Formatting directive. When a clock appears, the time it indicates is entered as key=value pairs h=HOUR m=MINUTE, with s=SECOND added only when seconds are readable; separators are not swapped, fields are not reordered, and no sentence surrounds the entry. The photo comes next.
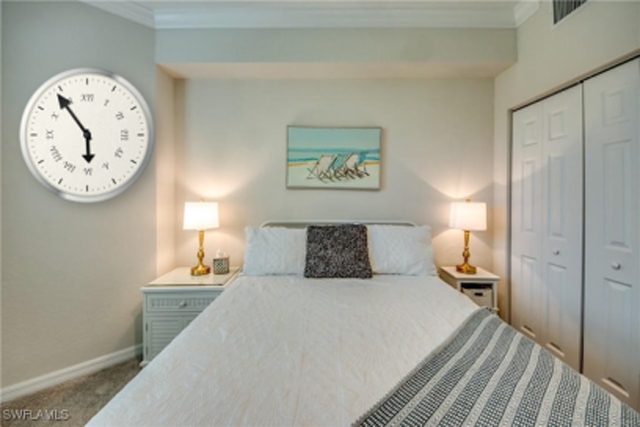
h=5 m=54
